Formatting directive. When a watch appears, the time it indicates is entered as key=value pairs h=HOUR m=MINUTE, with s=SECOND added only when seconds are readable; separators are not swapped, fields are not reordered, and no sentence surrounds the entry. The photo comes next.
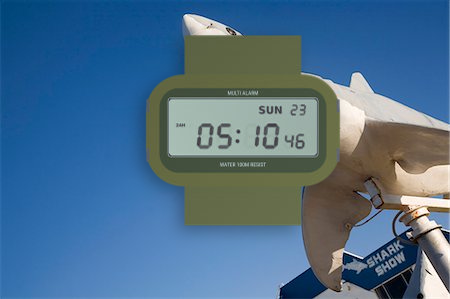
h=5 m=10 s=46
